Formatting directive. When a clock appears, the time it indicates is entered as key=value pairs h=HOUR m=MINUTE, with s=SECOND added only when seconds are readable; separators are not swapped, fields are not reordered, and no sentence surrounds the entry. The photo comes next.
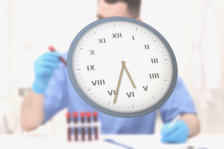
h=5 m=34
